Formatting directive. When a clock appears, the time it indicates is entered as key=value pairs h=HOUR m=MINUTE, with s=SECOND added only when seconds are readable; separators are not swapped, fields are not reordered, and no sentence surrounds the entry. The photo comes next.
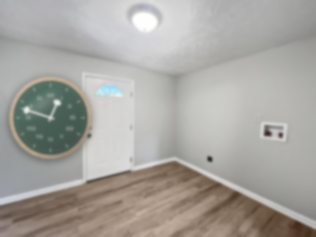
h=12 m=48
